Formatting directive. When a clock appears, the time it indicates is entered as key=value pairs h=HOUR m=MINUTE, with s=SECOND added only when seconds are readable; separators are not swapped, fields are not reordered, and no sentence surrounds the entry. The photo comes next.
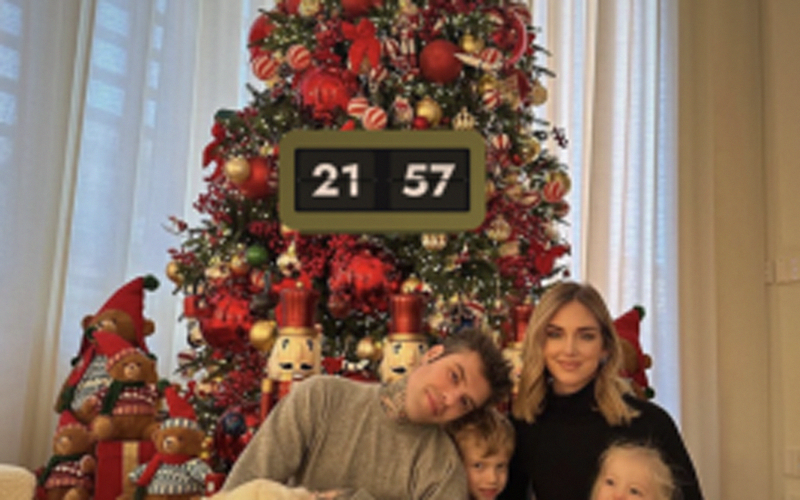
h=21 m=57
